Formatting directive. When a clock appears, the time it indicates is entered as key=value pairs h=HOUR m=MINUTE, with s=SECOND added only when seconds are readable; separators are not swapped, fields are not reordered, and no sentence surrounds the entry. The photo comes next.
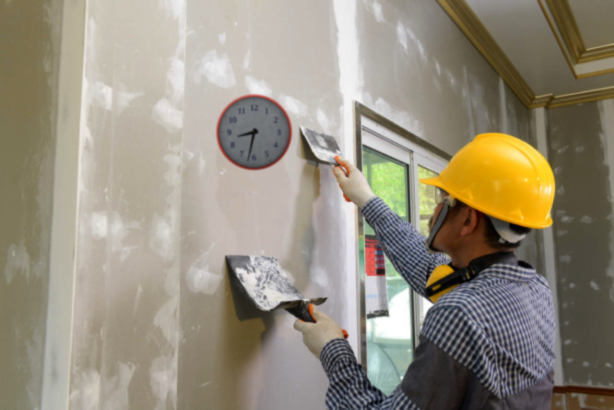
h=8 m=32
